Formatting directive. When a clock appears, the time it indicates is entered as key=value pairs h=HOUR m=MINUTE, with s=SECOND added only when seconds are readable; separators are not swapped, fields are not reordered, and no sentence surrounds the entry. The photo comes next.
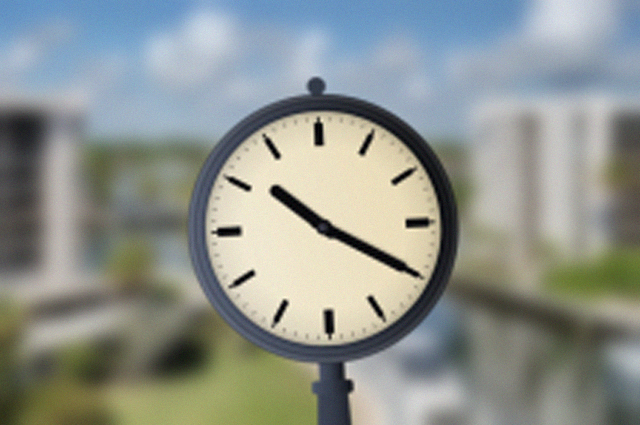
h=10 m=20
